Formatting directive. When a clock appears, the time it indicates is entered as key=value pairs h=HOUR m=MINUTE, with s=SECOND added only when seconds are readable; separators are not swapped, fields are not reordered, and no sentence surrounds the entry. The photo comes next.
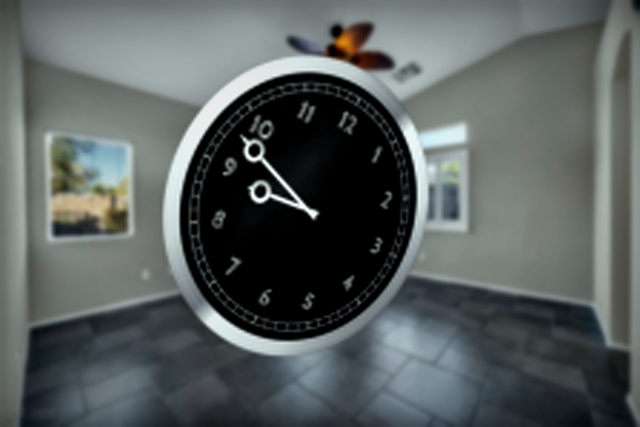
h=8 m=48
